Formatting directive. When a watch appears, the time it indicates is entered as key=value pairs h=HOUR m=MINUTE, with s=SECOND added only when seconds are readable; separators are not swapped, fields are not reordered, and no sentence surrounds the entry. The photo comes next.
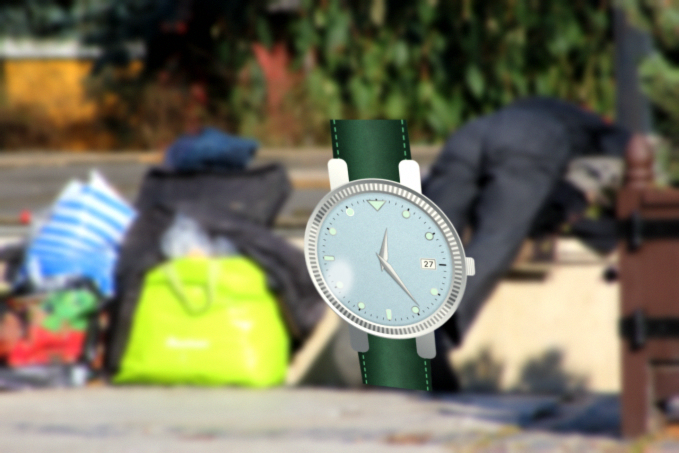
h=12 m=24
